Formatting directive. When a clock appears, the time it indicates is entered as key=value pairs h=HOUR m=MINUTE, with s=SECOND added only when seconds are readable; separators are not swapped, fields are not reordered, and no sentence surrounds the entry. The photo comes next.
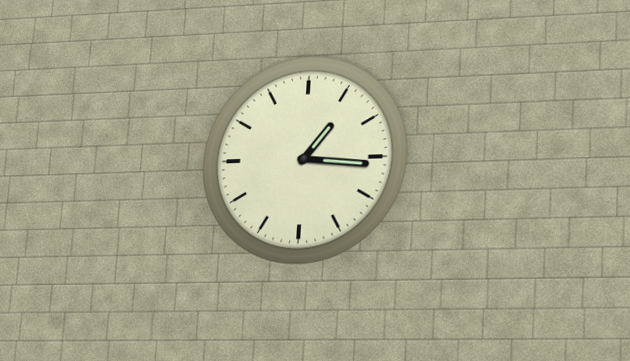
h=1 m=16
